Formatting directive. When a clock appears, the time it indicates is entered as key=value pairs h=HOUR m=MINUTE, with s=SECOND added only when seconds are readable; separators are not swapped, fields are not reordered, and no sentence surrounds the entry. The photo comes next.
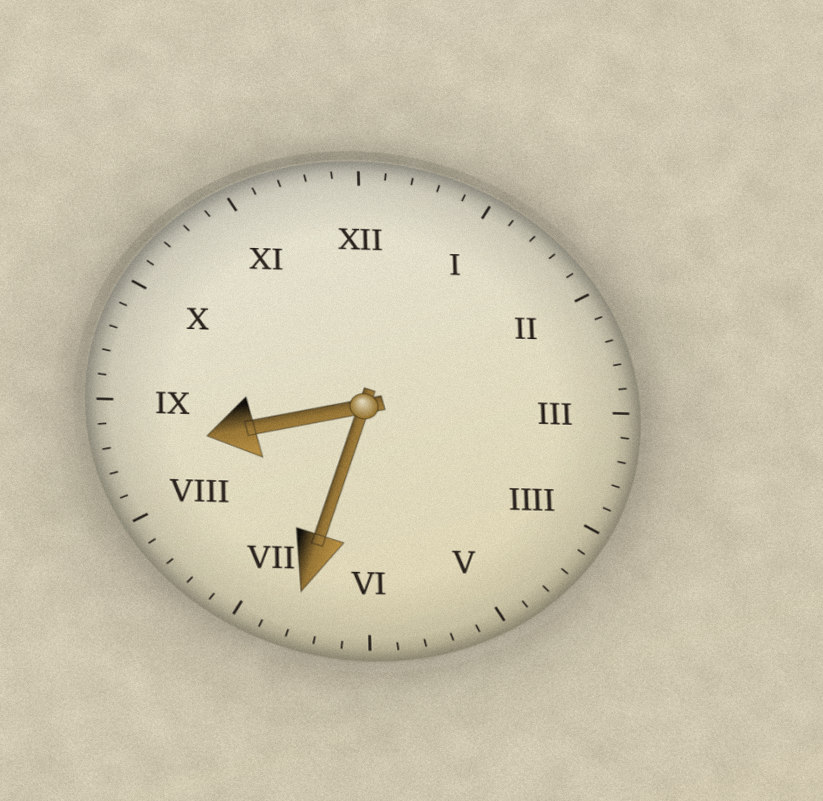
h=8 m=33
